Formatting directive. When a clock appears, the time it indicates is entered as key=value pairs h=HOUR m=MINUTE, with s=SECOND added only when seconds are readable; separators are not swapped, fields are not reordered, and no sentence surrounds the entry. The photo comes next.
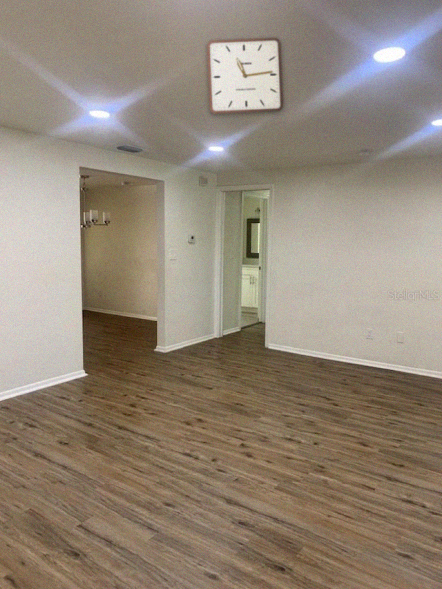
h=11 m=14
